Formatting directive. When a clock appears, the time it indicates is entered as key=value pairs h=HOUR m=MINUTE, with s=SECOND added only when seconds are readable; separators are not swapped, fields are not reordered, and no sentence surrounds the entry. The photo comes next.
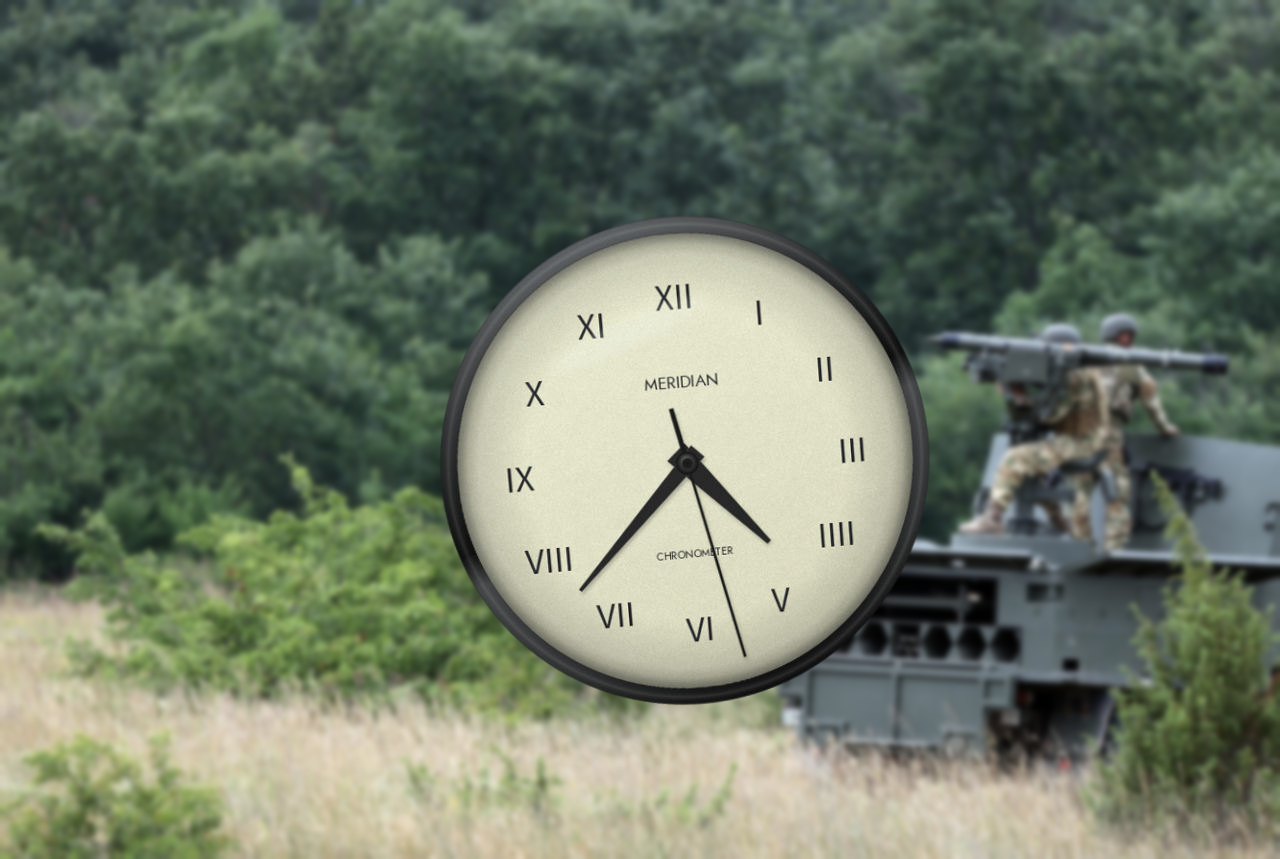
h=4 m=37 s=28
